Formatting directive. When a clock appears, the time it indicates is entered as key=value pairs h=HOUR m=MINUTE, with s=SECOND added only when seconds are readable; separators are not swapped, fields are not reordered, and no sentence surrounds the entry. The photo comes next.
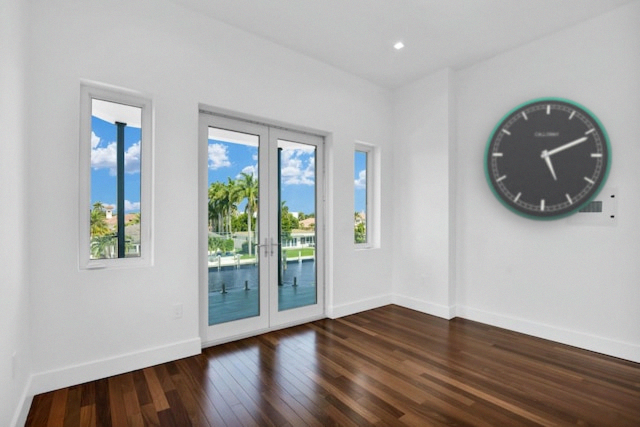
h=5 m=11
